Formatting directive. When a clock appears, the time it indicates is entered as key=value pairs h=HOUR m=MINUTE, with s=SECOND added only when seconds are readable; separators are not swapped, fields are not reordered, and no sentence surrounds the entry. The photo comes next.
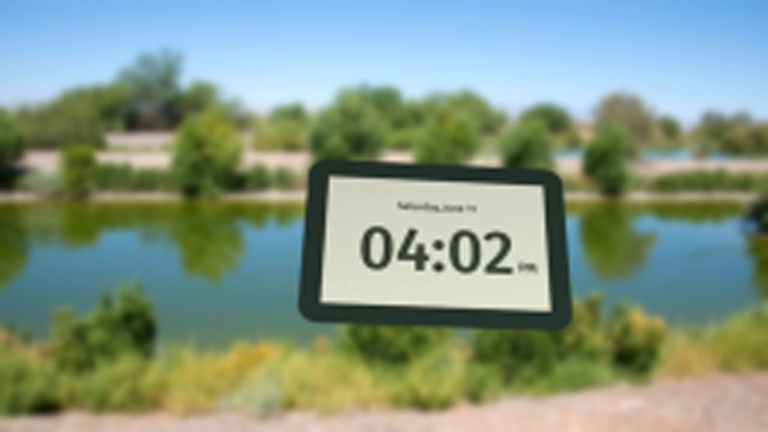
h=4 m=2
